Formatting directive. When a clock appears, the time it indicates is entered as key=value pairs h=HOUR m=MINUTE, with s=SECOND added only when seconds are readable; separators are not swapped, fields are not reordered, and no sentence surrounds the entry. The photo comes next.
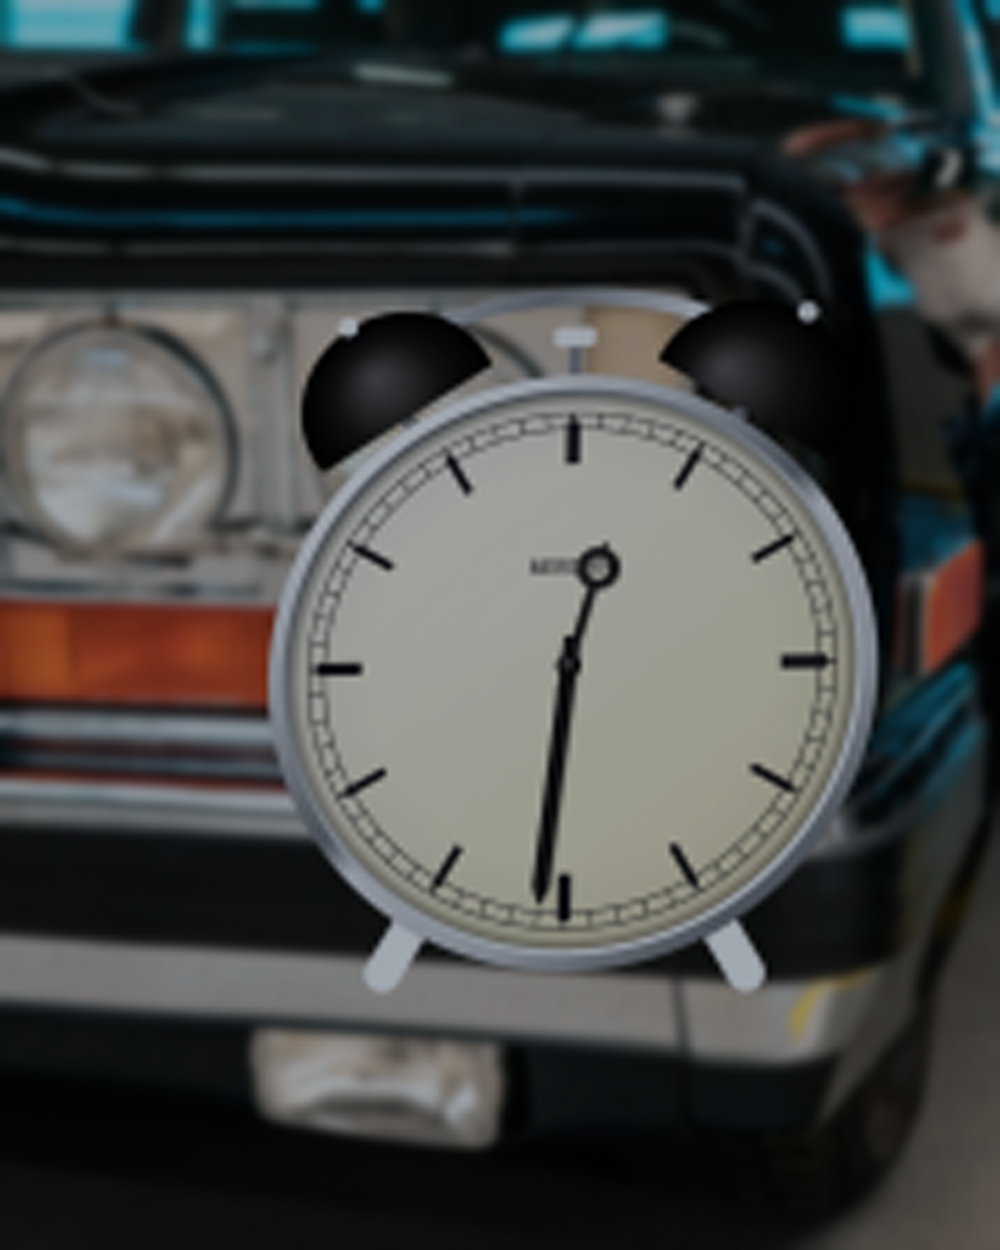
h=12 m=31
